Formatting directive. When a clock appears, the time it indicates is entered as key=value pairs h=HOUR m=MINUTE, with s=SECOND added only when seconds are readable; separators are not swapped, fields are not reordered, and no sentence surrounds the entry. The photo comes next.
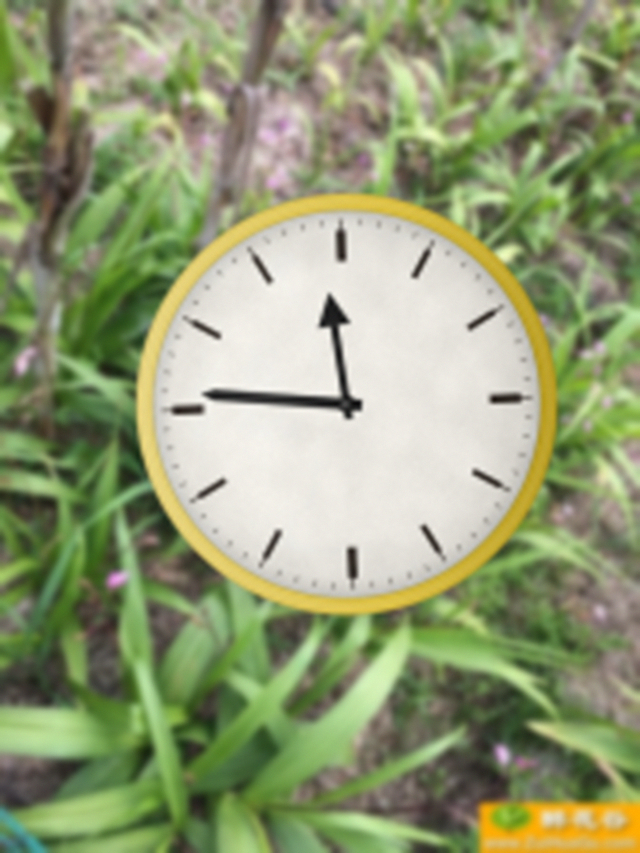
h=11 m=46
